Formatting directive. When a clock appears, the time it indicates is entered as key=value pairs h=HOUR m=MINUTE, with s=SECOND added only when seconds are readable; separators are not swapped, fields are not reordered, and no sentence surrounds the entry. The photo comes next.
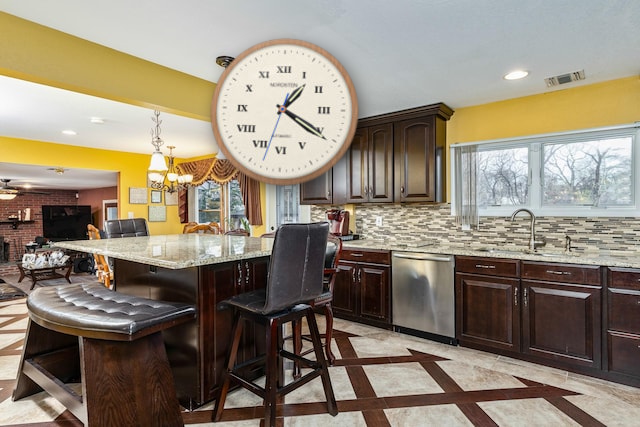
h=1 m=20 s=33
